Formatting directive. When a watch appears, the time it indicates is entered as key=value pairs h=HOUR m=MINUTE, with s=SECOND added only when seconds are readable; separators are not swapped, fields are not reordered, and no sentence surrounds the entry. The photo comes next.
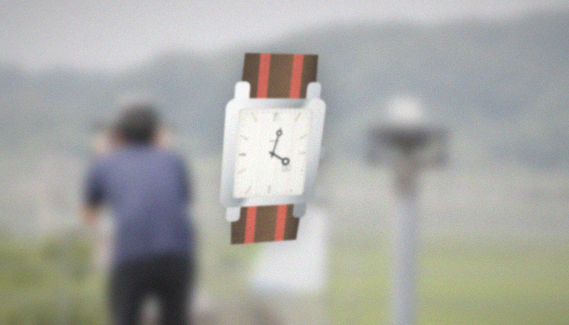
h=4 m=2
